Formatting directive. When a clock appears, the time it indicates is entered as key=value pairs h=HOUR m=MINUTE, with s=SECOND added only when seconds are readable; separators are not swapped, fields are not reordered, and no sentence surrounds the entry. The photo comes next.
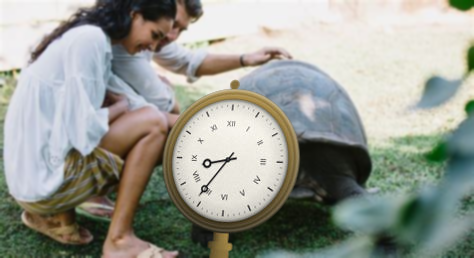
h=8 m=36
